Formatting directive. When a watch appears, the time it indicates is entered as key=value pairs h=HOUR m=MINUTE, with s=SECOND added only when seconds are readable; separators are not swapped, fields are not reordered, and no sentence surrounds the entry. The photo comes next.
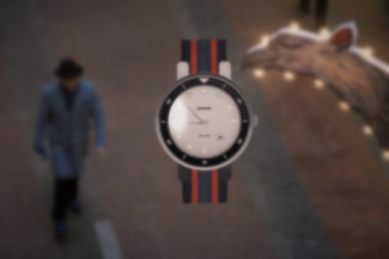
h=8 m=52
